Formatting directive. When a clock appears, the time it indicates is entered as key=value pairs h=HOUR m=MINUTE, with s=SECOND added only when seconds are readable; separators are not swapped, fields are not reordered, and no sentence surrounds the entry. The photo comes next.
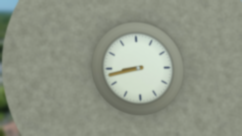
h=8 m=43
